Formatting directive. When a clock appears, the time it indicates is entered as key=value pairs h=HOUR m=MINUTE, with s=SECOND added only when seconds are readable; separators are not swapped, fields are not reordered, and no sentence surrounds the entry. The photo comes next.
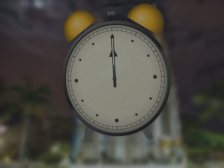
h=12 m=0
